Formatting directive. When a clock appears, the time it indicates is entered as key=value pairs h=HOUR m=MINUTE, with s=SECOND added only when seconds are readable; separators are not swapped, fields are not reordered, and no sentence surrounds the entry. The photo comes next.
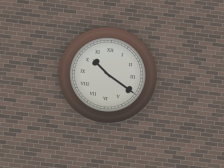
h=10 m=20
